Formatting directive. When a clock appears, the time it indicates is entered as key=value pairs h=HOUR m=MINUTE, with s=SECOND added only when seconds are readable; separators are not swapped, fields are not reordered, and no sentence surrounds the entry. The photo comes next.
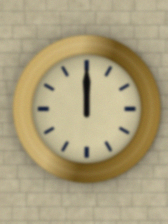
h=12 m=0
